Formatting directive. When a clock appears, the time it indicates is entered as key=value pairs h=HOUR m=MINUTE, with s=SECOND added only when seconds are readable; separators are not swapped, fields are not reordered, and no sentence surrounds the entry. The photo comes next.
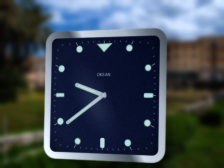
h=9 m=39
